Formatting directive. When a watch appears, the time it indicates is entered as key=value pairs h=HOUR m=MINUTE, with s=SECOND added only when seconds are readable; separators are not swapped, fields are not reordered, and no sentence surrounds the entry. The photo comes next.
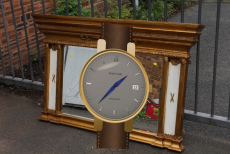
h=1 m=37
